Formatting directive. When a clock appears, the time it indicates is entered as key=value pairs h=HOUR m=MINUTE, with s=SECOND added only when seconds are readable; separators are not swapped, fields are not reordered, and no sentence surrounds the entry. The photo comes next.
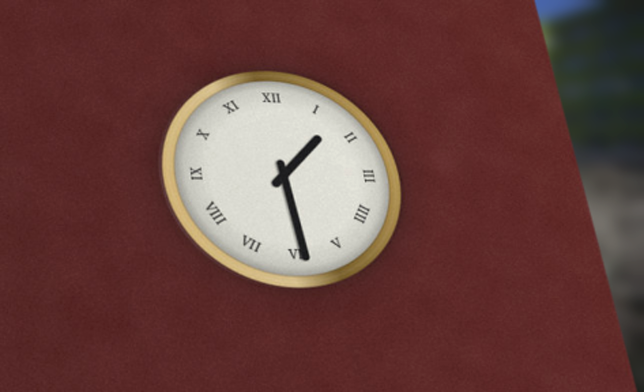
h=1 m=29
